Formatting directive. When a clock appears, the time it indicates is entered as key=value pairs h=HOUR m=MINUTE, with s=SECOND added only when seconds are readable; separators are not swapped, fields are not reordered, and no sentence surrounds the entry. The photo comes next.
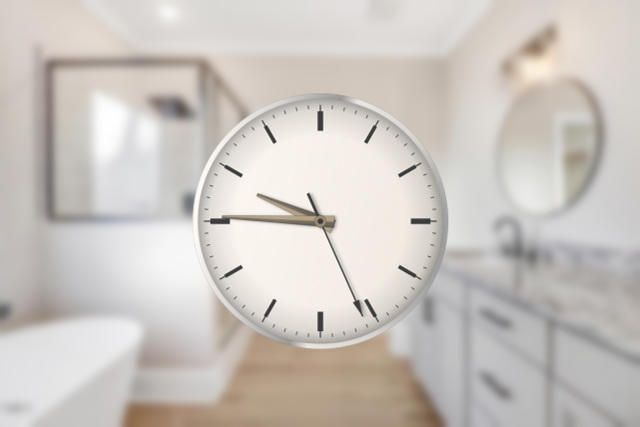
h=9 m=45 s=26
